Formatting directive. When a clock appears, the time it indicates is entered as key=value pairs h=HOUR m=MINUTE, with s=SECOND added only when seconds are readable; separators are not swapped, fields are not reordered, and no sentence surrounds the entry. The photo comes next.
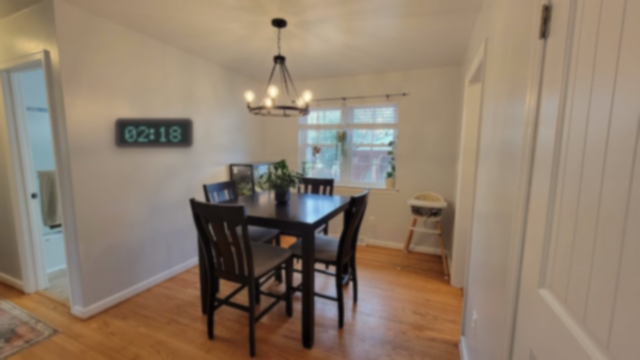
h=2 m=18
